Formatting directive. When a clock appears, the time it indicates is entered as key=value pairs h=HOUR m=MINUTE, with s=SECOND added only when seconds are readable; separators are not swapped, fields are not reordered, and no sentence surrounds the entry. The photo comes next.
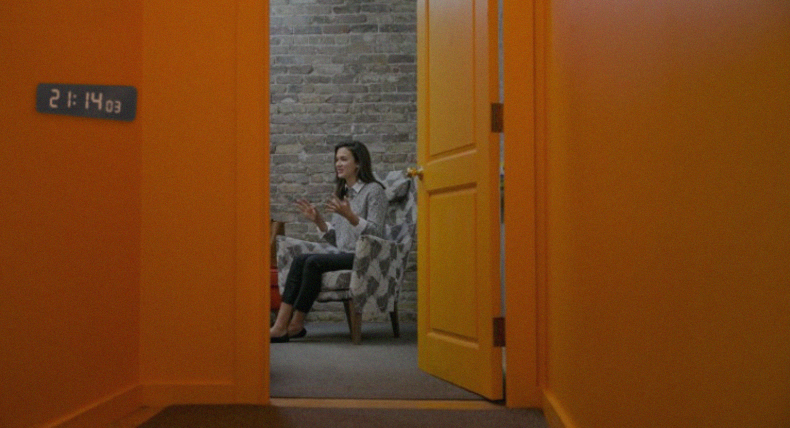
h=21 m=14
